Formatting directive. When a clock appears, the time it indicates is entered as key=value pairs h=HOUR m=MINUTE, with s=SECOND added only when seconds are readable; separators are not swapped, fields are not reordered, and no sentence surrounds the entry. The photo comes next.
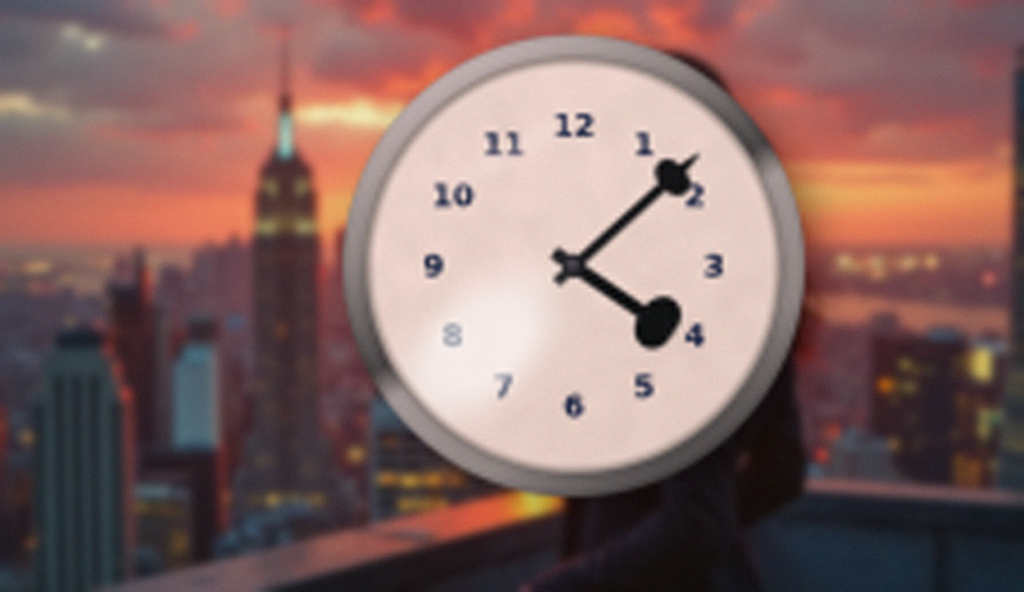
h=4 m=8
